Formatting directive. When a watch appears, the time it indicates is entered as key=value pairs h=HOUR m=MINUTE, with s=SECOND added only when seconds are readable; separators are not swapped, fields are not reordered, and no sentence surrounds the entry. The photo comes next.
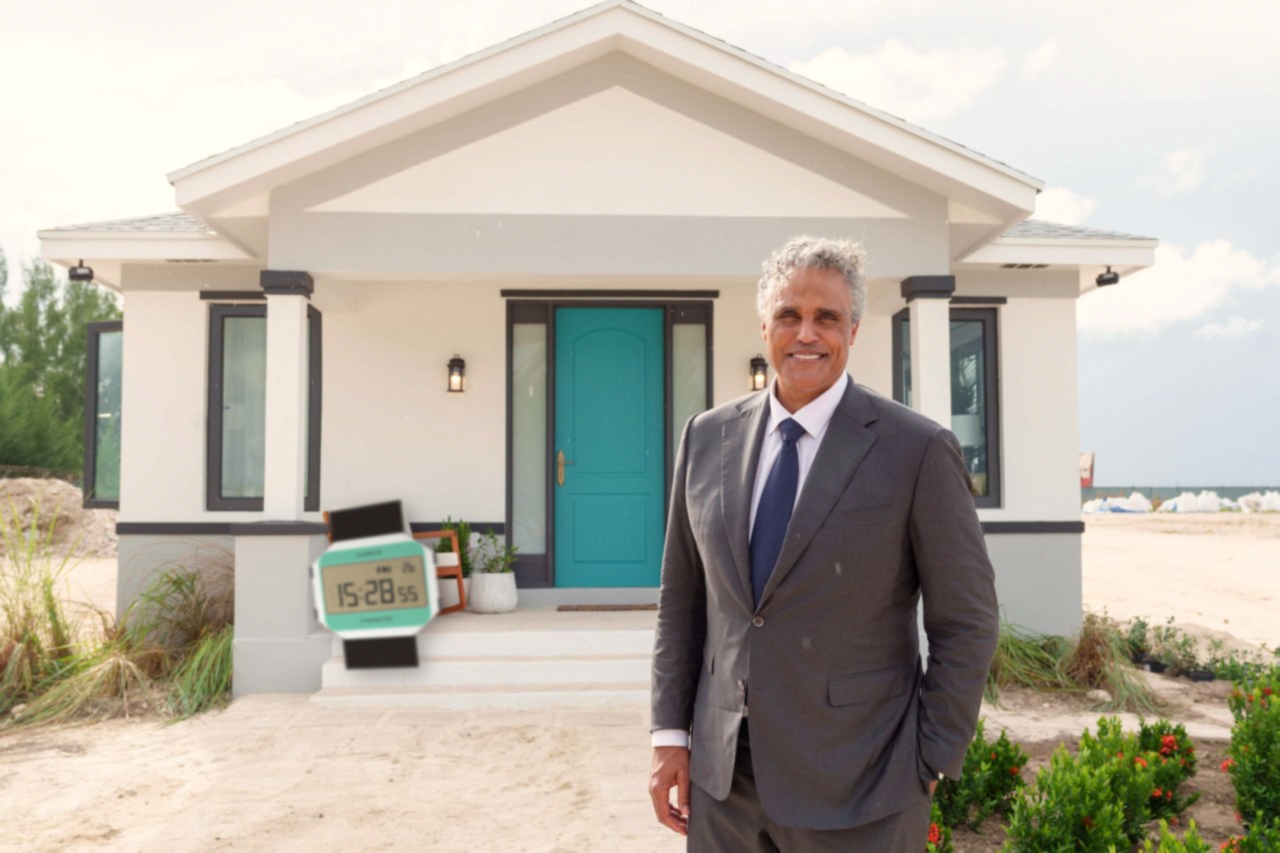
h=15 m=28 s=55
